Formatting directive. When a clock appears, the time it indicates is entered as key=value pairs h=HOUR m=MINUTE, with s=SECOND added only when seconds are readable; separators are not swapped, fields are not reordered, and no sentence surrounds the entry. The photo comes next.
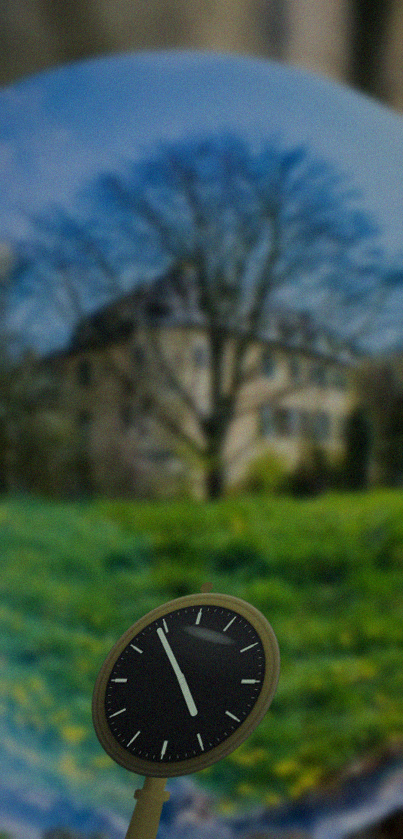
h=4 m=54
